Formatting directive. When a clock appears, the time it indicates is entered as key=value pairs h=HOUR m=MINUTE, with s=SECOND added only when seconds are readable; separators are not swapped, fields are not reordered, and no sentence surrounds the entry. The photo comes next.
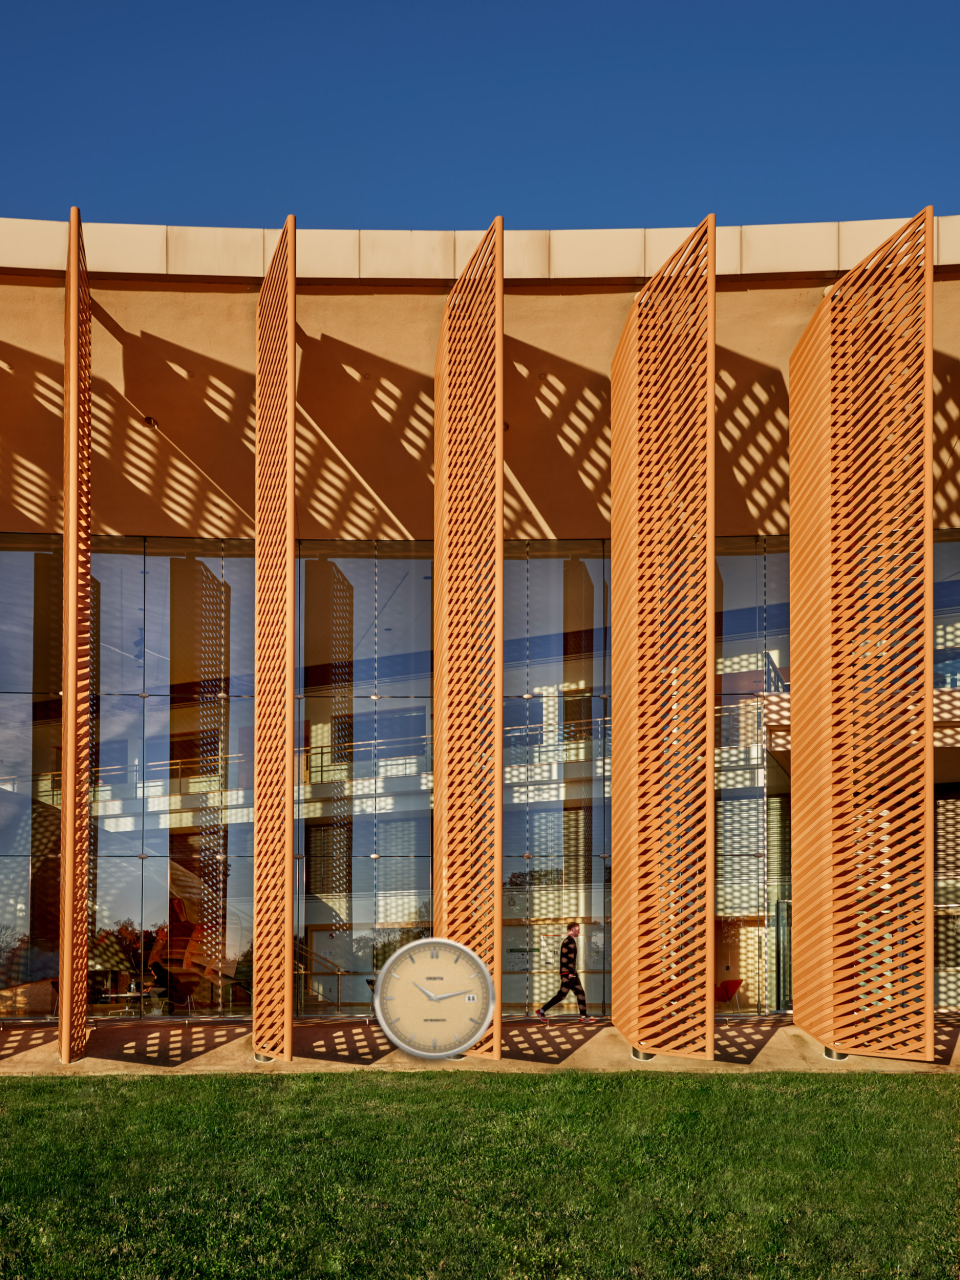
h=10 m=13
